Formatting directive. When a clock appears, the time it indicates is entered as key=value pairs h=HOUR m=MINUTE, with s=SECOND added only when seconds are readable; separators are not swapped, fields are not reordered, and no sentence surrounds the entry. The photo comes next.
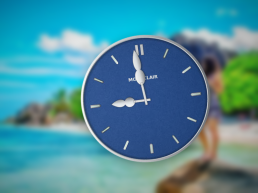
h=8 m=59
